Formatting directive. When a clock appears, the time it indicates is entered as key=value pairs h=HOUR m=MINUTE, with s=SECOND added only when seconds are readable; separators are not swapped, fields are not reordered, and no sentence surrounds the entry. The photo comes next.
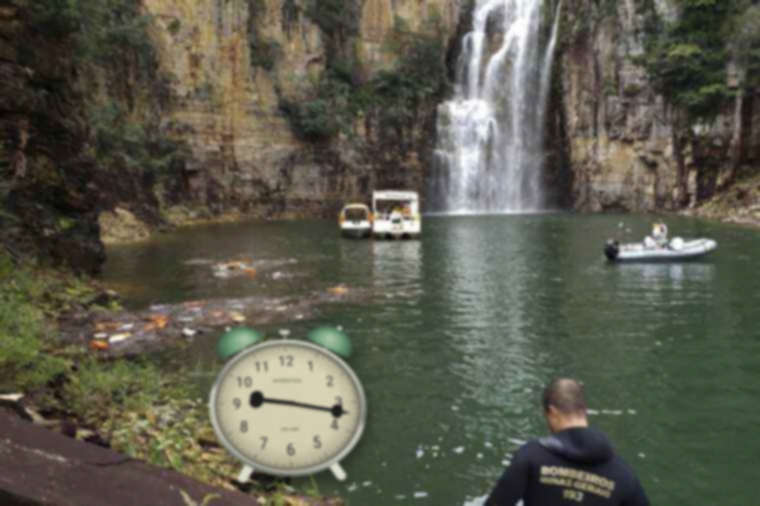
h=9 m=17
